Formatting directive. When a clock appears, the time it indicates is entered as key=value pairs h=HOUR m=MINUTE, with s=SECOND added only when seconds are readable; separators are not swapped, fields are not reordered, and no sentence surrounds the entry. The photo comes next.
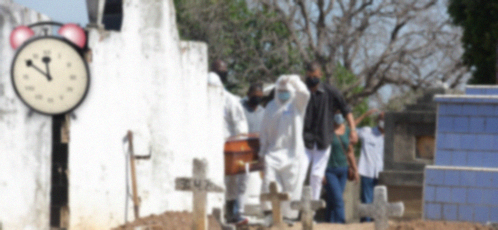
h=11 m=51
